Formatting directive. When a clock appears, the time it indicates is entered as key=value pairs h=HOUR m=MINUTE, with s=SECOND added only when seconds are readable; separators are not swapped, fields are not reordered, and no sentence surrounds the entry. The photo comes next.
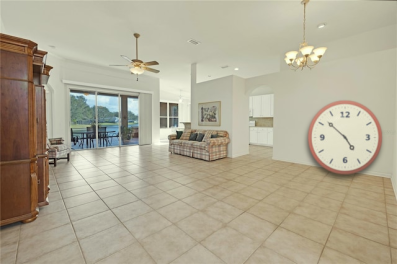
h=4 m=52
